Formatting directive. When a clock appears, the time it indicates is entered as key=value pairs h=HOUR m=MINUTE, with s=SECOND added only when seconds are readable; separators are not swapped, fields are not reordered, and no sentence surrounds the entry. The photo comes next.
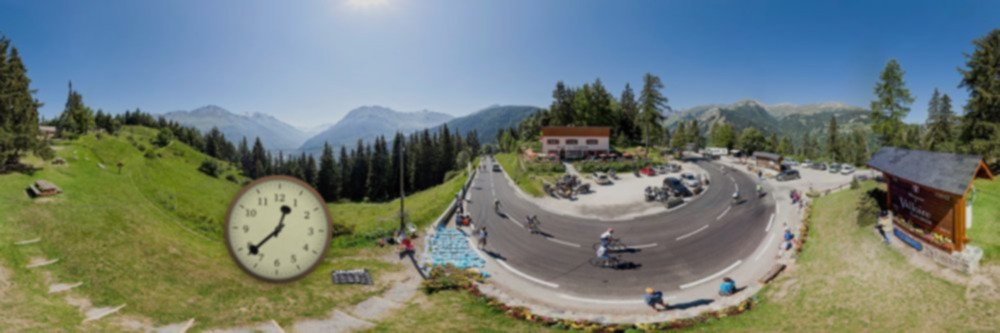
h=12 m=38
